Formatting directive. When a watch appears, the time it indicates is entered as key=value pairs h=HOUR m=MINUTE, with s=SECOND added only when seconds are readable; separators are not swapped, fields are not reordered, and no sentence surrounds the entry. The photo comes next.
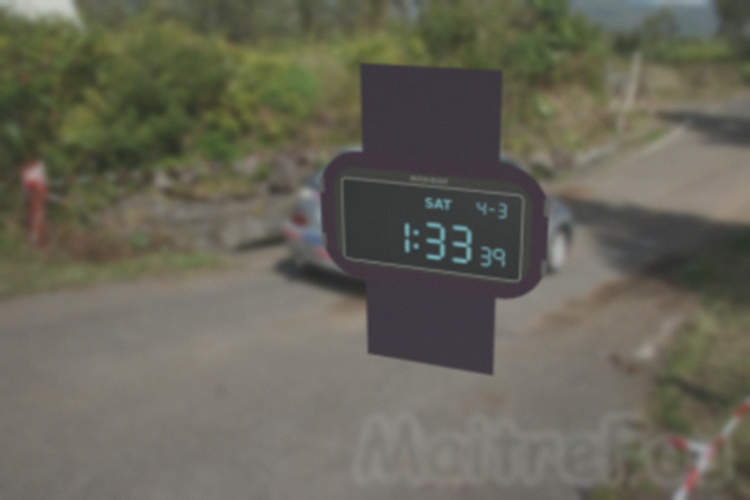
h=1 m=33 s=39
